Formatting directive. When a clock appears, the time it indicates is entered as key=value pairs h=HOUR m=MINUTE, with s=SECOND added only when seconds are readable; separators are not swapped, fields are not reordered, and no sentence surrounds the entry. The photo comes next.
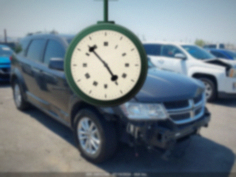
h=4 m=53
